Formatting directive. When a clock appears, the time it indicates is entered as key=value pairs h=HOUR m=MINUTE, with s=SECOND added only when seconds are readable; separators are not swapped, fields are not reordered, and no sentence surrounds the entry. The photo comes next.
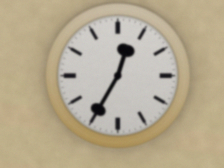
h=12 m=35
